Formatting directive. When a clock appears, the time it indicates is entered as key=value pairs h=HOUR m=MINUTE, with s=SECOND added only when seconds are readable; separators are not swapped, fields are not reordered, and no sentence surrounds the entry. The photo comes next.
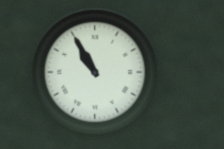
h=10 m=55
